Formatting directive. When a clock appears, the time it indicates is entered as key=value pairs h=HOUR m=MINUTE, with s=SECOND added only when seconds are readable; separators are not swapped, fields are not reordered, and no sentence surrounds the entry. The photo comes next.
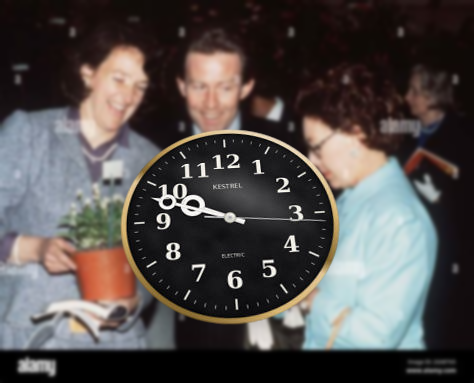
h=9 m=48 s=16
